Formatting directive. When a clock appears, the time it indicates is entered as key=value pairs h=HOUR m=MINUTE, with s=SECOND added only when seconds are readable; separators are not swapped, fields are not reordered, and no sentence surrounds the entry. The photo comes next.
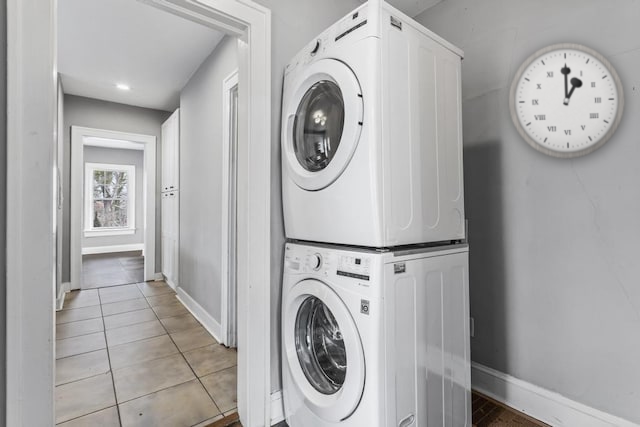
h=1 m=0
